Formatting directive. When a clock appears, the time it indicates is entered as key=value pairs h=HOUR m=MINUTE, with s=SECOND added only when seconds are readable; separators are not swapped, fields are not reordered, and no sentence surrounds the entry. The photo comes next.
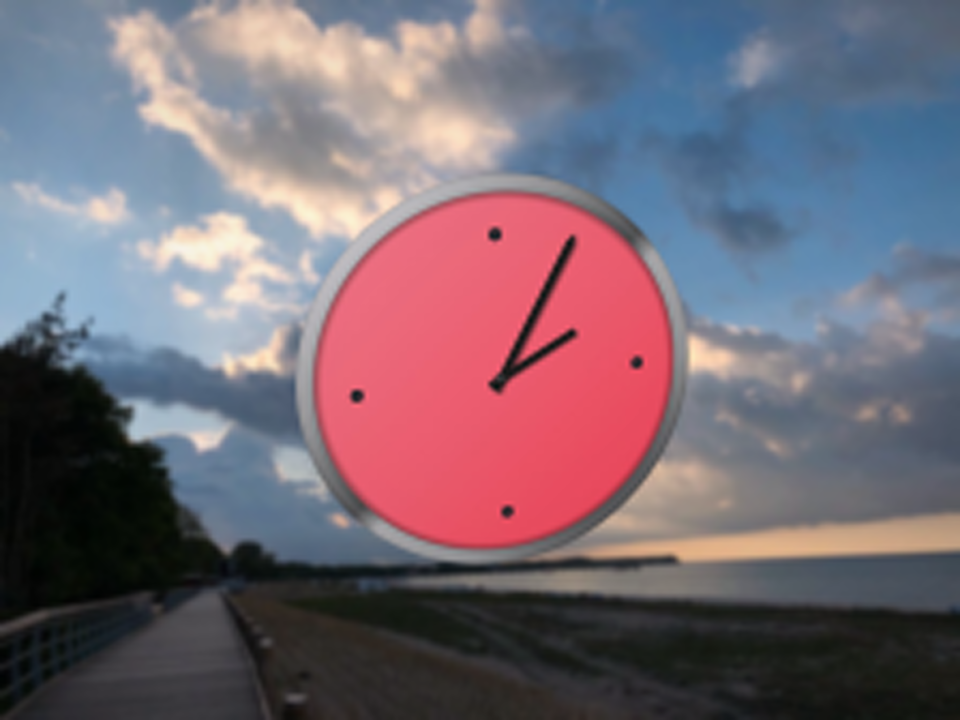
h=2 m=5
